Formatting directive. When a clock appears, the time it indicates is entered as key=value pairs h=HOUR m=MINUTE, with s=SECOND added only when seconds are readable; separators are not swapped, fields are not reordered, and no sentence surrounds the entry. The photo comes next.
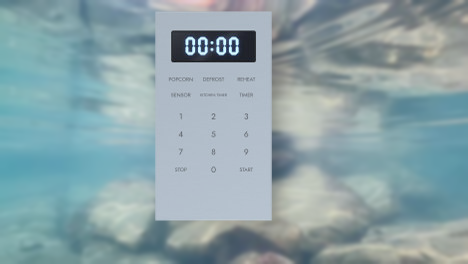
h=0 m=0
